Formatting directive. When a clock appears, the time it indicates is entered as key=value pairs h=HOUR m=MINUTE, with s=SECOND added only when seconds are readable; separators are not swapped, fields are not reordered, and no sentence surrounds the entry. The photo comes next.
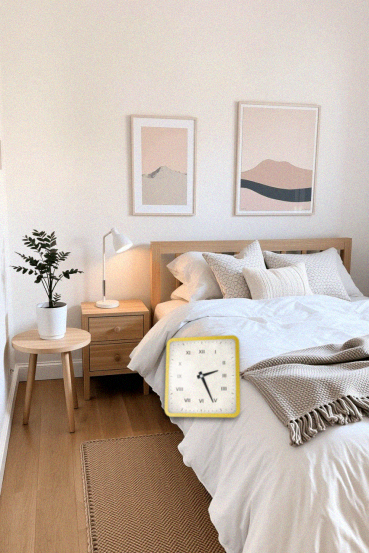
h=2 m=26
